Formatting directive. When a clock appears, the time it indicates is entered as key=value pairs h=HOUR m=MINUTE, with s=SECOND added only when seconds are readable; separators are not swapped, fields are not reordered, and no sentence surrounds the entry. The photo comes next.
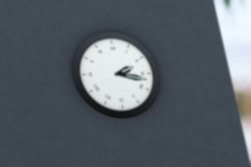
h=2 m=17
